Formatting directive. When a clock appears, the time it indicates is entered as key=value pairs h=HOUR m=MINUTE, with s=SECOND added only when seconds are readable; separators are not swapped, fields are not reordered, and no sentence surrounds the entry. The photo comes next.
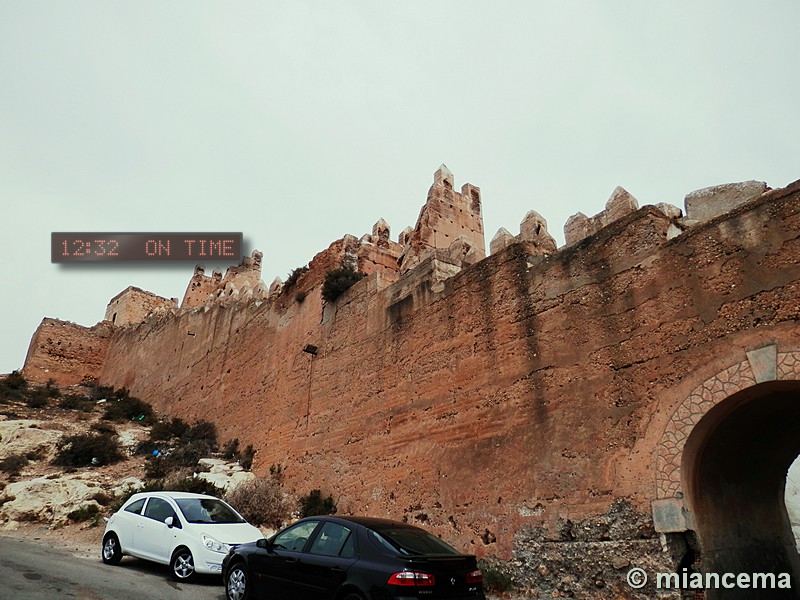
h=12 m=32
